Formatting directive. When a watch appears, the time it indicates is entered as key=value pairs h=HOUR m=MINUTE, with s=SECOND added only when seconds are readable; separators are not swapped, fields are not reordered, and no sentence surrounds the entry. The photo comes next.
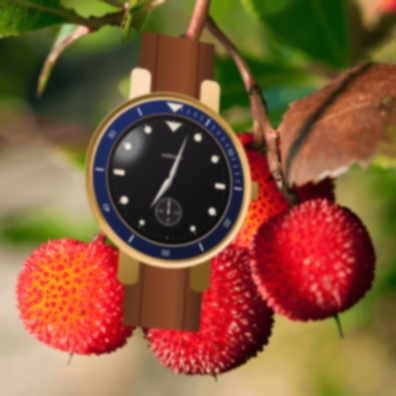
h=7 m=3
